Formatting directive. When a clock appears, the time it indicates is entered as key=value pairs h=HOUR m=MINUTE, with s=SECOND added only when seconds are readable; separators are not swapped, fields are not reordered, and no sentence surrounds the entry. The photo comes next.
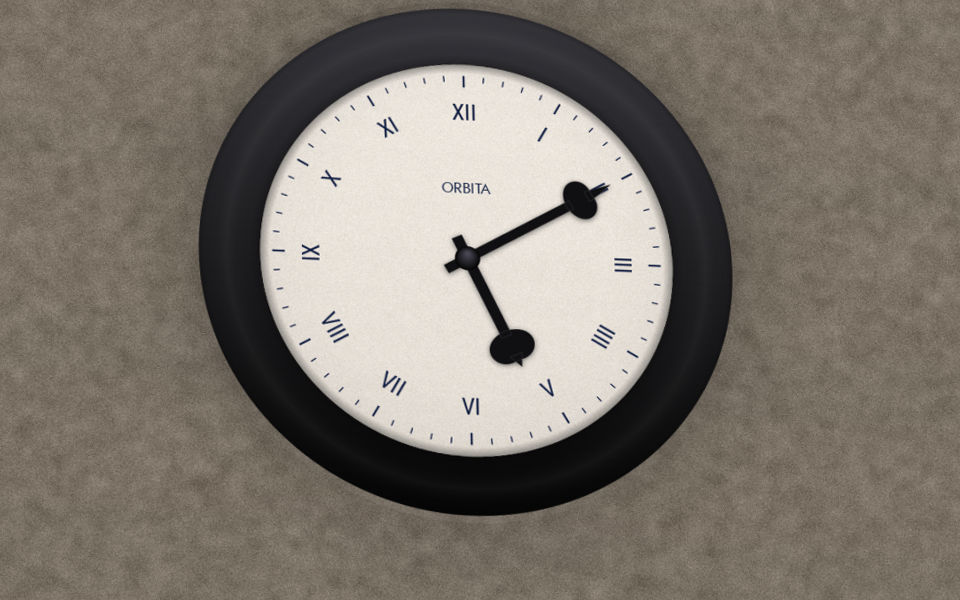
h=5 m=10
